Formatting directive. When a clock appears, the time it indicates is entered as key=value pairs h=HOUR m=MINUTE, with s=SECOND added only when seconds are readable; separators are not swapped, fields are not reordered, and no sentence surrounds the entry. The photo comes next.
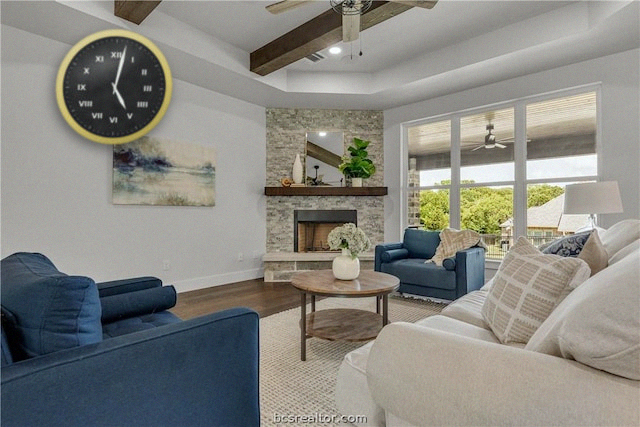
h=5 m=2
